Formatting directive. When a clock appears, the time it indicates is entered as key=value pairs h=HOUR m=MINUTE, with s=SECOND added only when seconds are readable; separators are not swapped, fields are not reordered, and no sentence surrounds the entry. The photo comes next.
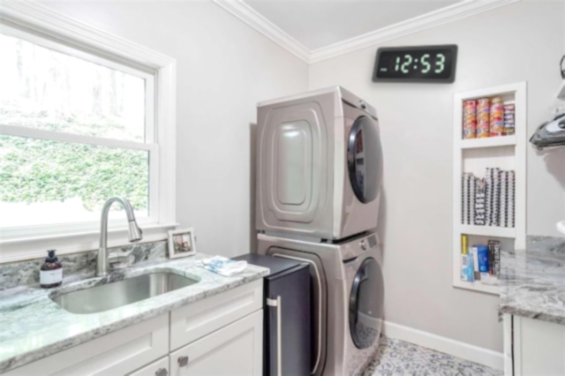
h=12 m=53
